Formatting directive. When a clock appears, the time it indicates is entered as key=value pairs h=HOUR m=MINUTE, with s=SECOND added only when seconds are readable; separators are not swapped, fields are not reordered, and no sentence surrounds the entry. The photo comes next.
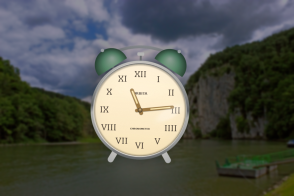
h=11 m=14
